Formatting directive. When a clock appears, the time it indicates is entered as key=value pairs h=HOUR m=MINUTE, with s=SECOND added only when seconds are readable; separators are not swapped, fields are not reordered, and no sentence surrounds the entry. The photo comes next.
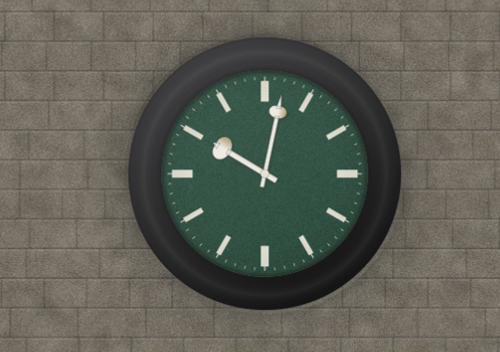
h=10 m=2
